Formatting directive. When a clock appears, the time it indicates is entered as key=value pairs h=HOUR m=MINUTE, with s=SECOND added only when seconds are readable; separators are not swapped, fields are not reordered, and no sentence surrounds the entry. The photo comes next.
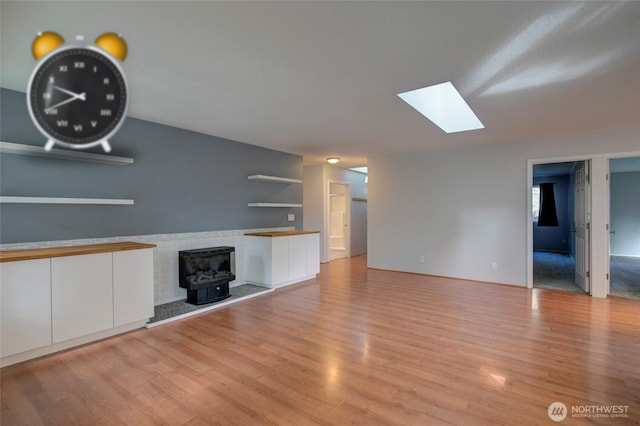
h=9 m=41
